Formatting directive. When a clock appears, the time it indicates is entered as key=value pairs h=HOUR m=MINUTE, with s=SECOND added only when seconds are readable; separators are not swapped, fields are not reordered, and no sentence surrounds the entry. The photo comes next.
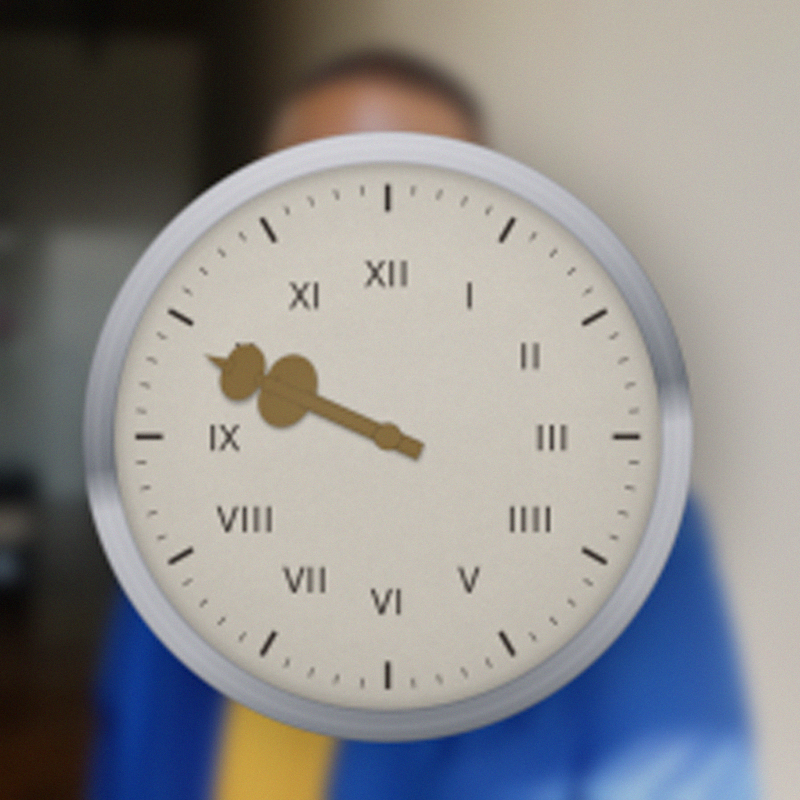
h=9 m=49
